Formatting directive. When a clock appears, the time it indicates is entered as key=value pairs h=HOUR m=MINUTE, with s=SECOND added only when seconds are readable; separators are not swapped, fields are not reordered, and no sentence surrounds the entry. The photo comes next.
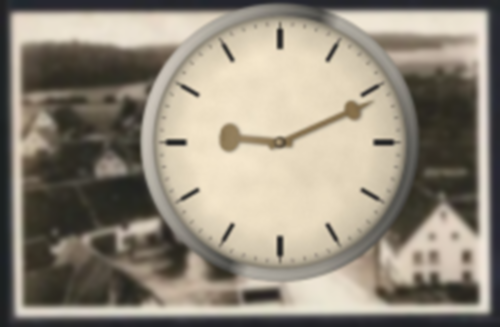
h=9 m=11
